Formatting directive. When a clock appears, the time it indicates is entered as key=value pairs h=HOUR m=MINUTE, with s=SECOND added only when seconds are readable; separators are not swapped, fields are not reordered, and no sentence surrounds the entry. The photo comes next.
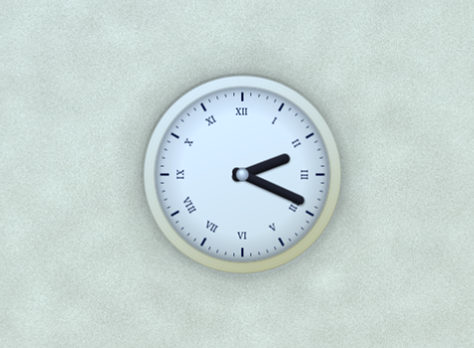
h=2 m=19
